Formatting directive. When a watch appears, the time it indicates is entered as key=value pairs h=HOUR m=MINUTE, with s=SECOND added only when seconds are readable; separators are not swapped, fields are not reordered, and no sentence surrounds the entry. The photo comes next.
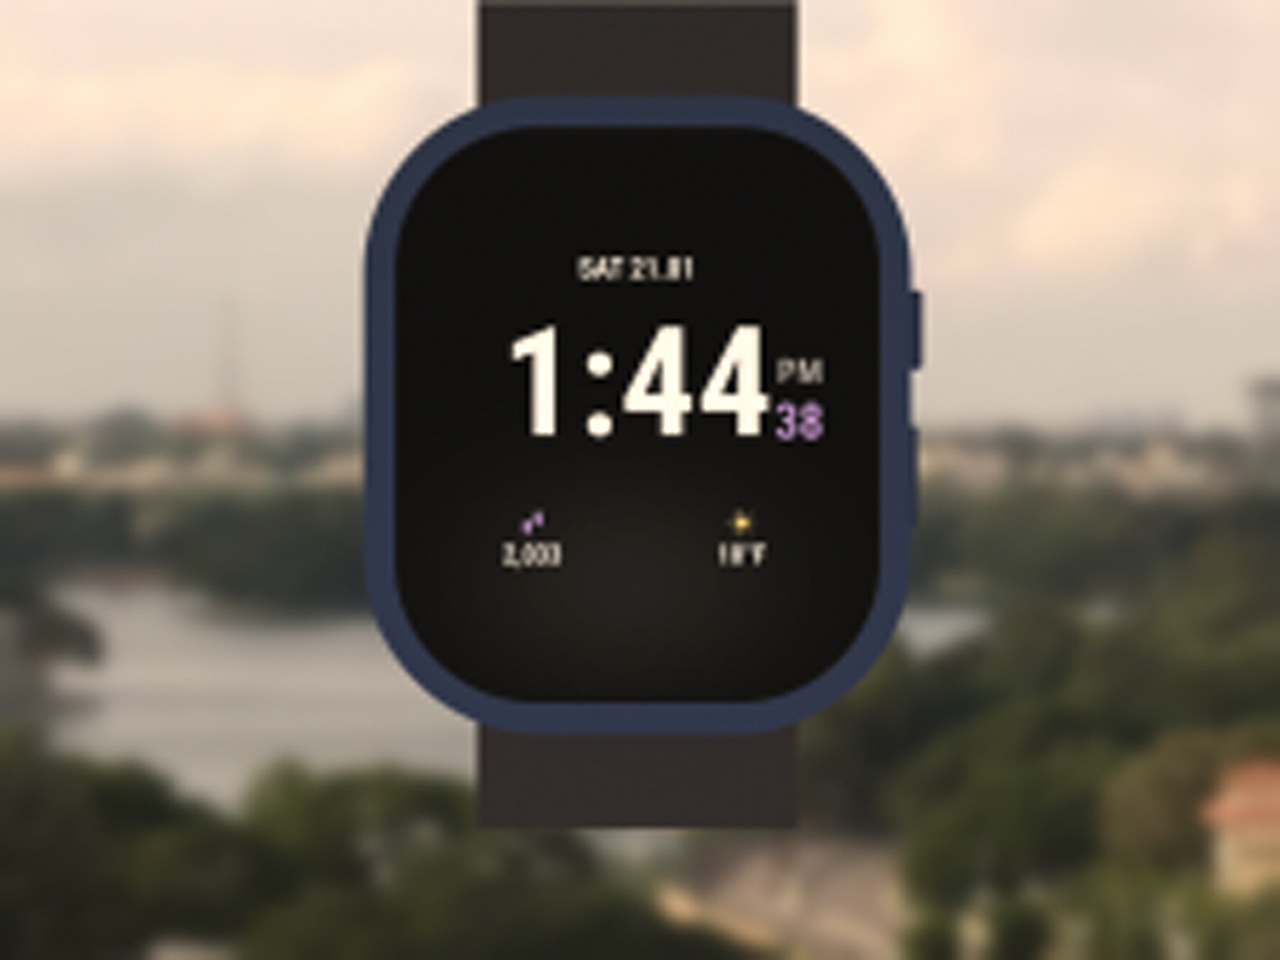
h=1 m=44 s=38
